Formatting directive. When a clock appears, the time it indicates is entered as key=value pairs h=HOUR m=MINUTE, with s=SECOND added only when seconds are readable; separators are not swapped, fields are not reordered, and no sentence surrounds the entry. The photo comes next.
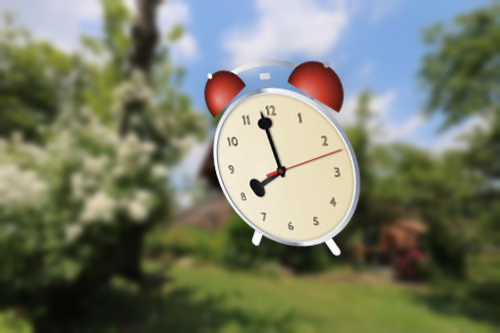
h=7 m=58 s=12
